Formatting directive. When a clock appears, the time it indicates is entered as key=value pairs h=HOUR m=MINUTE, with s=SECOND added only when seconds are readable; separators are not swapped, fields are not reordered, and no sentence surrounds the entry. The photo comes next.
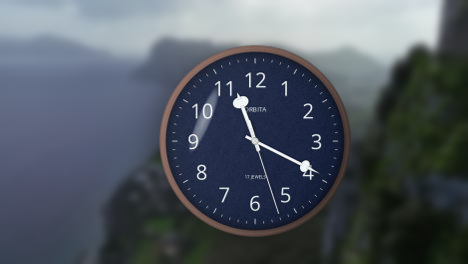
h=11 m=19 s=27
